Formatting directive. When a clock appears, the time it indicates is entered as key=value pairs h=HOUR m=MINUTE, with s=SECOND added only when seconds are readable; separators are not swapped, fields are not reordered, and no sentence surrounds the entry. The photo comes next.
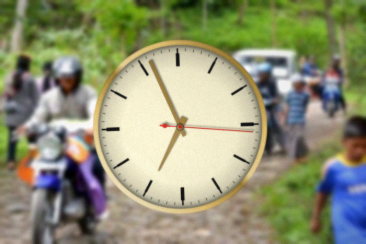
h=6 m=56 s=16
